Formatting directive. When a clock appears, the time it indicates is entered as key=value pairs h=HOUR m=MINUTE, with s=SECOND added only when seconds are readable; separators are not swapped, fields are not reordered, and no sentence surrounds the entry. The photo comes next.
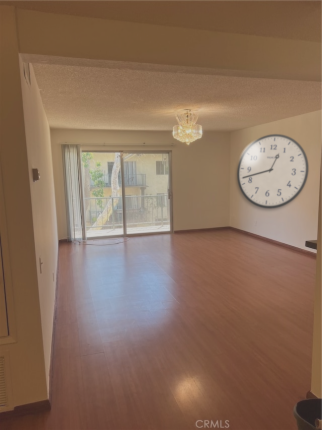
h=12 m=42
